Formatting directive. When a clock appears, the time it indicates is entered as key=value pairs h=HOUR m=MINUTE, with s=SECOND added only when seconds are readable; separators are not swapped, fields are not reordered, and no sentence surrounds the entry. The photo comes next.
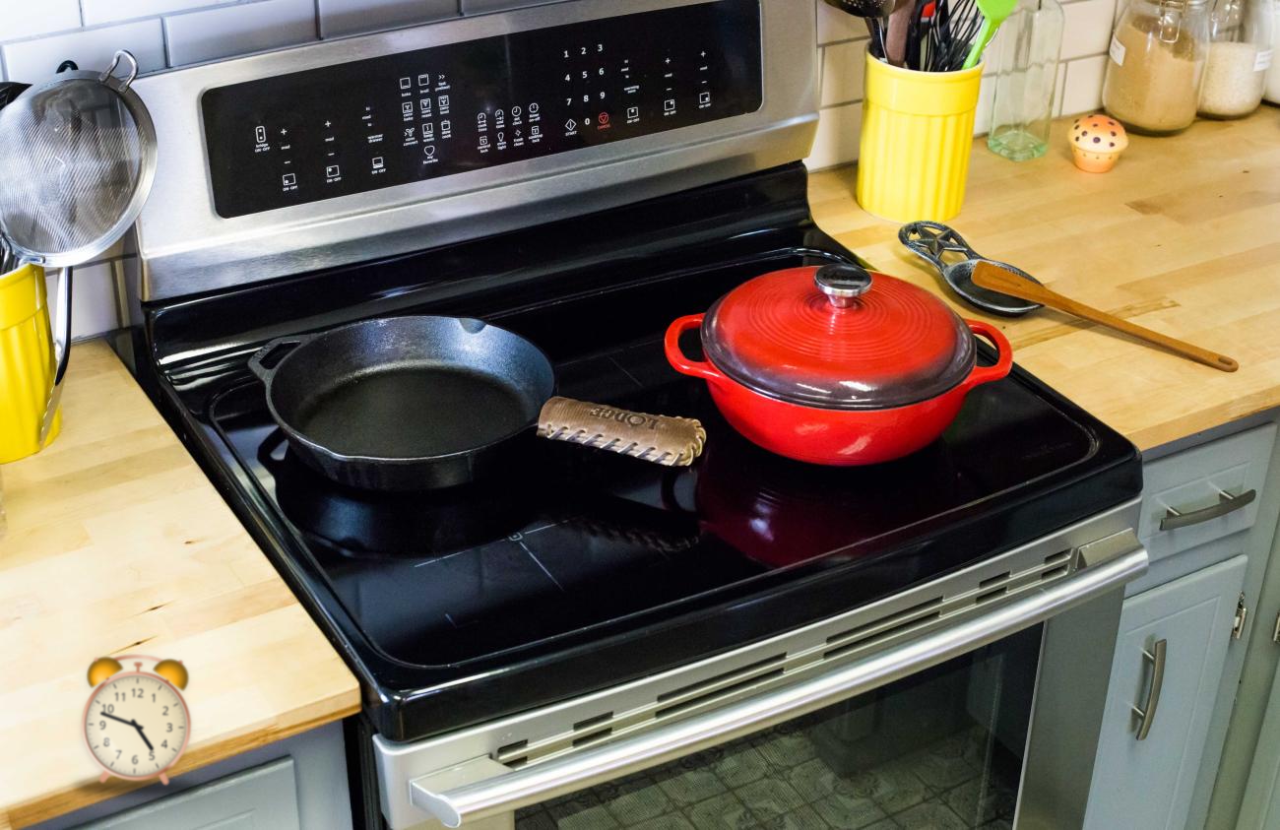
h=4 m=48
